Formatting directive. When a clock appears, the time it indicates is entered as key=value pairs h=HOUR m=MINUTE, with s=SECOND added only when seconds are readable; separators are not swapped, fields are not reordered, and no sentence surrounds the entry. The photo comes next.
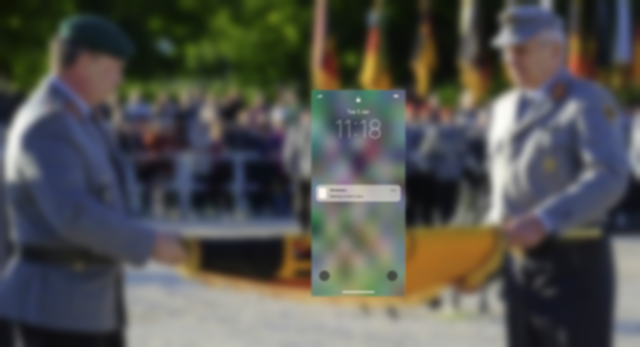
h=11 m=18
